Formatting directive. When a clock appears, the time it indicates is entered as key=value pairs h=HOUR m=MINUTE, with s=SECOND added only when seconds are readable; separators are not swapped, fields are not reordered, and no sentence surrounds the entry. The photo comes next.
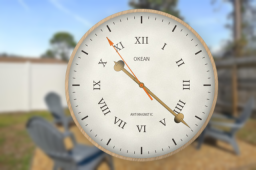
h=10 m=21 s=54
